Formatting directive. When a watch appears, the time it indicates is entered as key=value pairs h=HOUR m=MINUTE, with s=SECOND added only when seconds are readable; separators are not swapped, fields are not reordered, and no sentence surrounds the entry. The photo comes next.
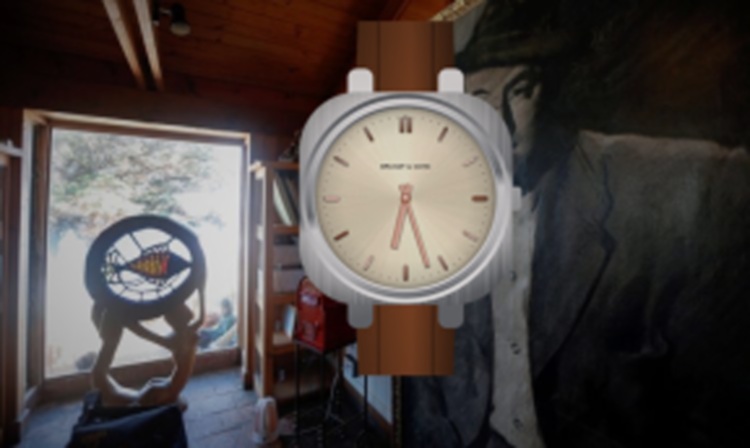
h=6 m=27
